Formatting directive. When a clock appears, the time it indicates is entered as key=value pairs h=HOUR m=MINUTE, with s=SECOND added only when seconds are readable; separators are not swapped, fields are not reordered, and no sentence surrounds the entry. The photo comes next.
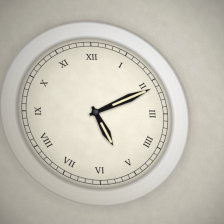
h=5 m=11
